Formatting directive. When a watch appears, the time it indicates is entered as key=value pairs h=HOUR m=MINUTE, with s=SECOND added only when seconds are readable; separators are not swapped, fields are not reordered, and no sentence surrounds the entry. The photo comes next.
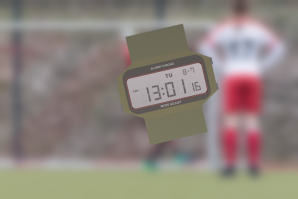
h=13 m=1 s=16
